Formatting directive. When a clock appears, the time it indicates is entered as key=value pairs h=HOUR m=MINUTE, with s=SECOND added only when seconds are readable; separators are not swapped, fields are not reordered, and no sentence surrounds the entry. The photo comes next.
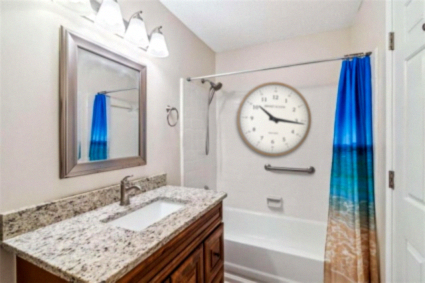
h=10 m=16
